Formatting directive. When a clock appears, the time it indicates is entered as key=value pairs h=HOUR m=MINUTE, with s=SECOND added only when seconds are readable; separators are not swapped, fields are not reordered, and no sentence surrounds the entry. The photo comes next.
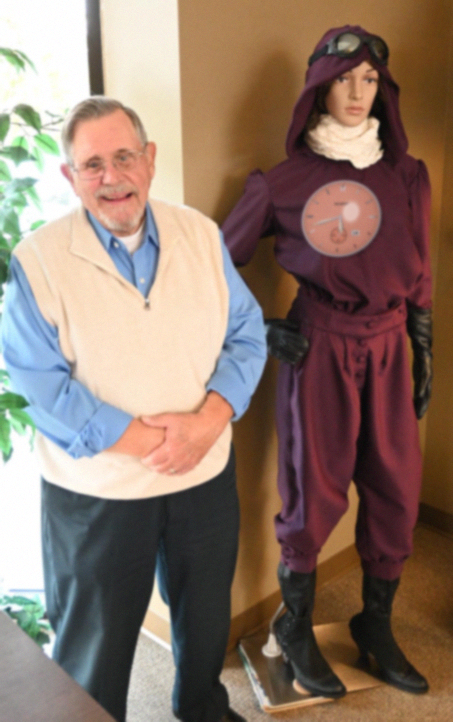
h=5 m=42
